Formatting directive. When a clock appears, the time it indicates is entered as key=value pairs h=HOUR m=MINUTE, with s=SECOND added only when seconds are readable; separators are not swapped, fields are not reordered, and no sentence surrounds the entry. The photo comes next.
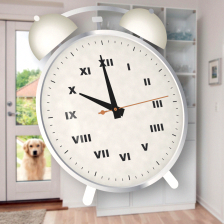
h=9 m=59 s=14
